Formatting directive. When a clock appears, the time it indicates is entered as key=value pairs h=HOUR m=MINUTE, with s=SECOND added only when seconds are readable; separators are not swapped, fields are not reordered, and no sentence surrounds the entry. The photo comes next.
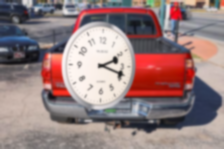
h=2 m=18
